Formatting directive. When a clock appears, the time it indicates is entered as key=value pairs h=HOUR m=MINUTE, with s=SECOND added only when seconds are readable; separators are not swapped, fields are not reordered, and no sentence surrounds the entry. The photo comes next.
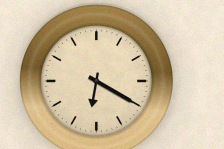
h=6 m=20
